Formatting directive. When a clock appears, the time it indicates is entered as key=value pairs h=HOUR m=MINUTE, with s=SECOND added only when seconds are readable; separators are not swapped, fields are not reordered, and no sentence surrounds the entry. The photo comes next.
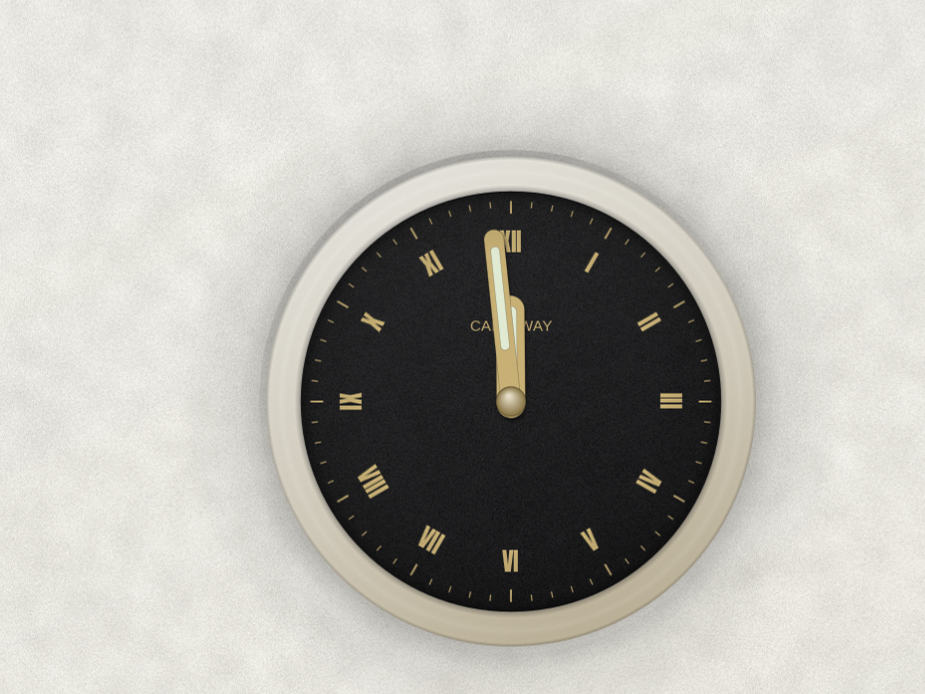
h=11 m=59
